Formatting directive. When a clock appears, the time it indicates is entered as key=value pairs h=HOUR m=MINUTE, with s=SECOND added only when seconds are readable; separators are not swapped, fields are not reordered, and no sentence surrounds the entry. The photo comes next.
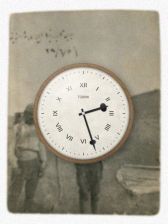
h=2 m=27
